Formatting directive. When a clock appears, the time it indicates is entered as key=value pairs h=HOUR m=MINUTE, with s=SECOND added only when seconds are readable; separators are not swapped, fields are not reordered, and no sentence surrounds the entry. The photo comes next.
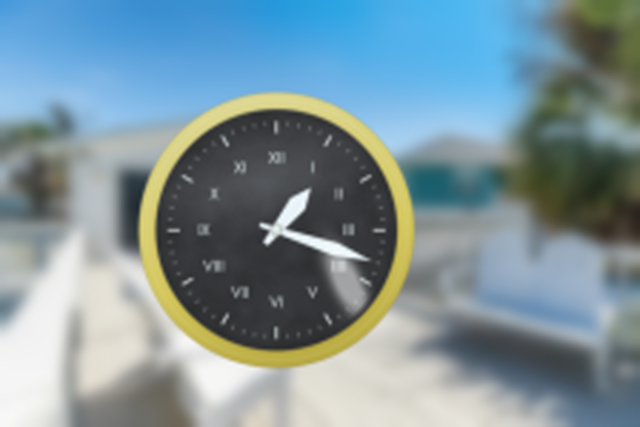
h=1 m=18
